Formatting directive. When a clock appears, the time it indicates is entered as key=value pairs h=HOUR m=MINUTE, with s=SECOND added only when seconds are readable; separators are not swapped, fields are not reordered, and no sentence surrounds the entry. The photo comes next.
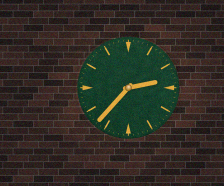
h=2 m=37
